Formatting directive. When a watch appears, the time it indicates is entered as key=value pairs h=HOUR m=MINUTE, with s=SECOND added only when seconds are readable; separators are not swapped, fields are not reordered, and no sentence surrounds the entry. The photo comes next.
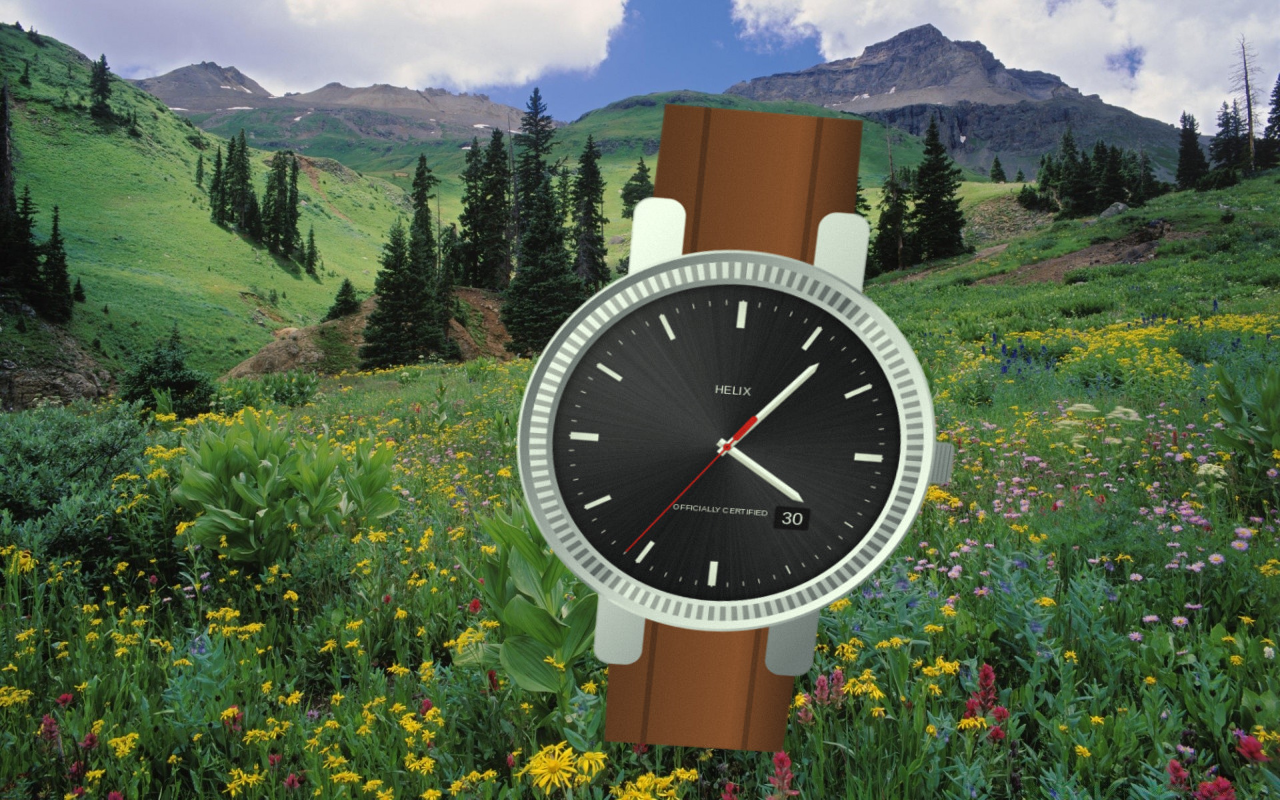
h=4 m=6 s=36
